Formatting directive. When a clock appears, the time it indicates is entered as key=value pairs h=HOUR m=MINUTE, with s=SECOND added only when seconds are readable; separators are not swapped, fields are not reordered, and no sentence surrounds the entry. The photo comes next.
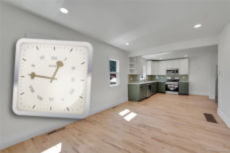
h=12 m=46
